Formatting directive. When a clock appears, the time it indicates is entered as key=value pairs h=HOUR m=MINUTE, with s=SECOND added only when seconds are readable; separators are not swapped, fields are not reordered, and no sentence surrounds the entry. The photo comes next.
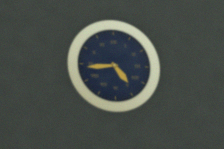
h=4 m=44
